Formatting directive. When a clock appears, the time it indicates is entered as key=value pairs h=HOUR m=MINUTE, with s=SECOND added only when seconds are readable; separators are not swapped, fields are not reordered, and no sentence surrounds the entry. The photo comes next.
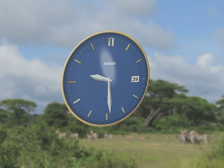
h=9 m=29
